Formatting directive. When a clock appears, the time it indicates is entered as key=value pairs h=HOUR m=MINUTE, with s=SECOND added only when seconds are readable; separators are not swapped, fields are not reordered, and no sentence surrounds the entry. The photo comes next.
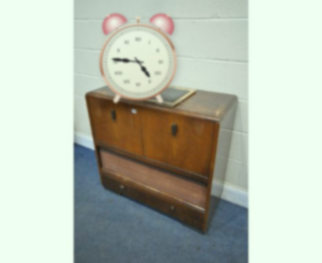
h=4 m=46
